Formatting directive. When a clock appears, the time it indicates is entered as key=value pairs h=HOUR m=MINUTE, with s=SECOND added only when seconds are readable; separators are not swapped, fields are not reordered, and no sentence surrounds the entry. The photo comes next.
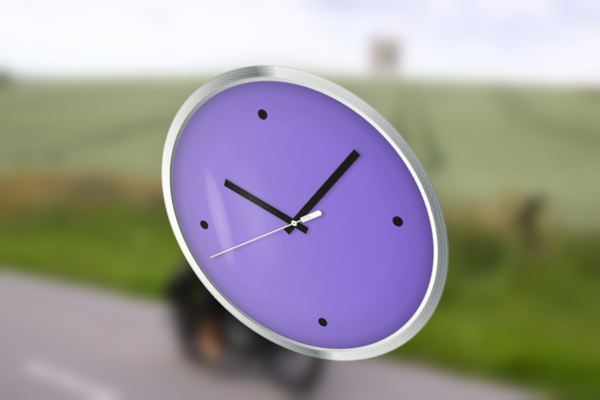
h=10 m=8 s=42
